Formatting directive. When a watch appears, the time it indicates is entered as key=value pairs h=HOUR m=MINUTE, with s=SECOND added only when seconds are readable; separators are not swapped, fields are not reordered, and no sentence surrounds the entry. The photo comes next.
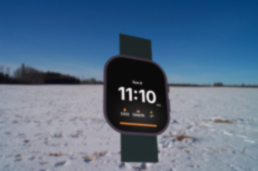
h=11 m=10
